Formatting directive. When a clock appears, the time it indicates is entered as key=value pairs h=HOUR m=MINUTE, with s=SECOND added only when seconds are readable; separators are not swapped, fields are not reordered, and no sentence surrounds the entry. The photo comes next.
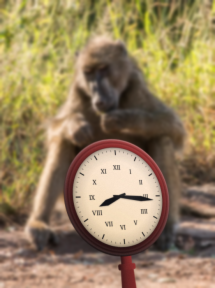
h=8 m=16
